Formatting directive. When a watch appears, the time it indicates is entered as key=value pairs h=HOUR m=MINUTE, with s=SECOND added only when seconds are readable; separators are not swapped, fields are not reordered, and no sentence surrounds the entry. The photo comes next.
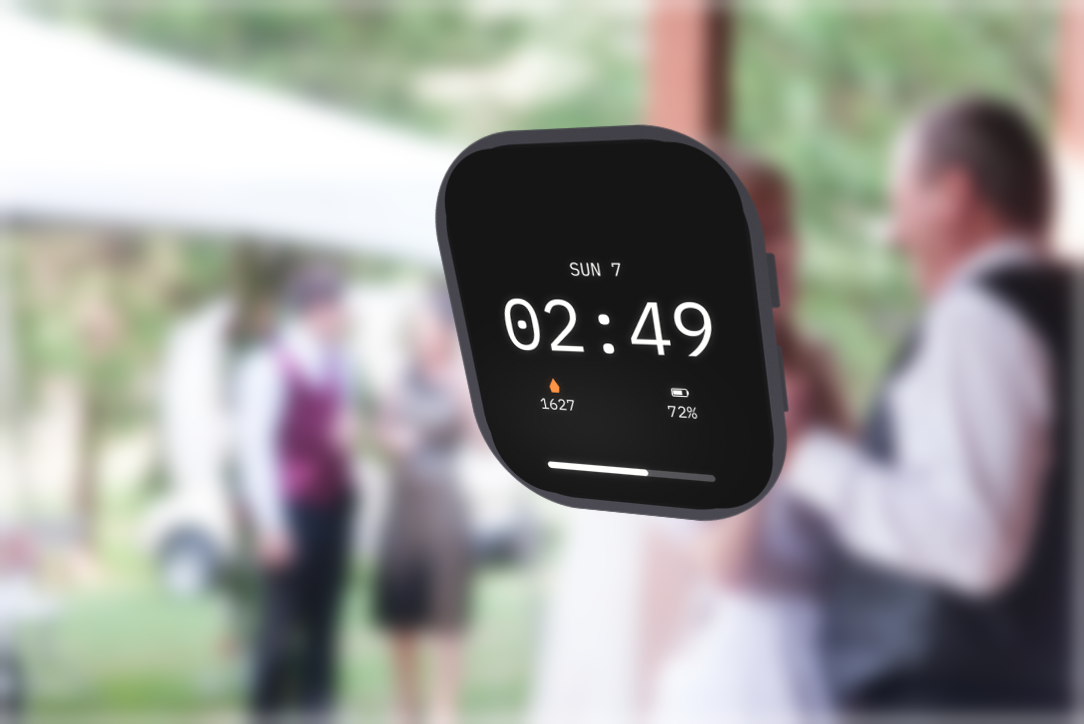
h=2 m=49
